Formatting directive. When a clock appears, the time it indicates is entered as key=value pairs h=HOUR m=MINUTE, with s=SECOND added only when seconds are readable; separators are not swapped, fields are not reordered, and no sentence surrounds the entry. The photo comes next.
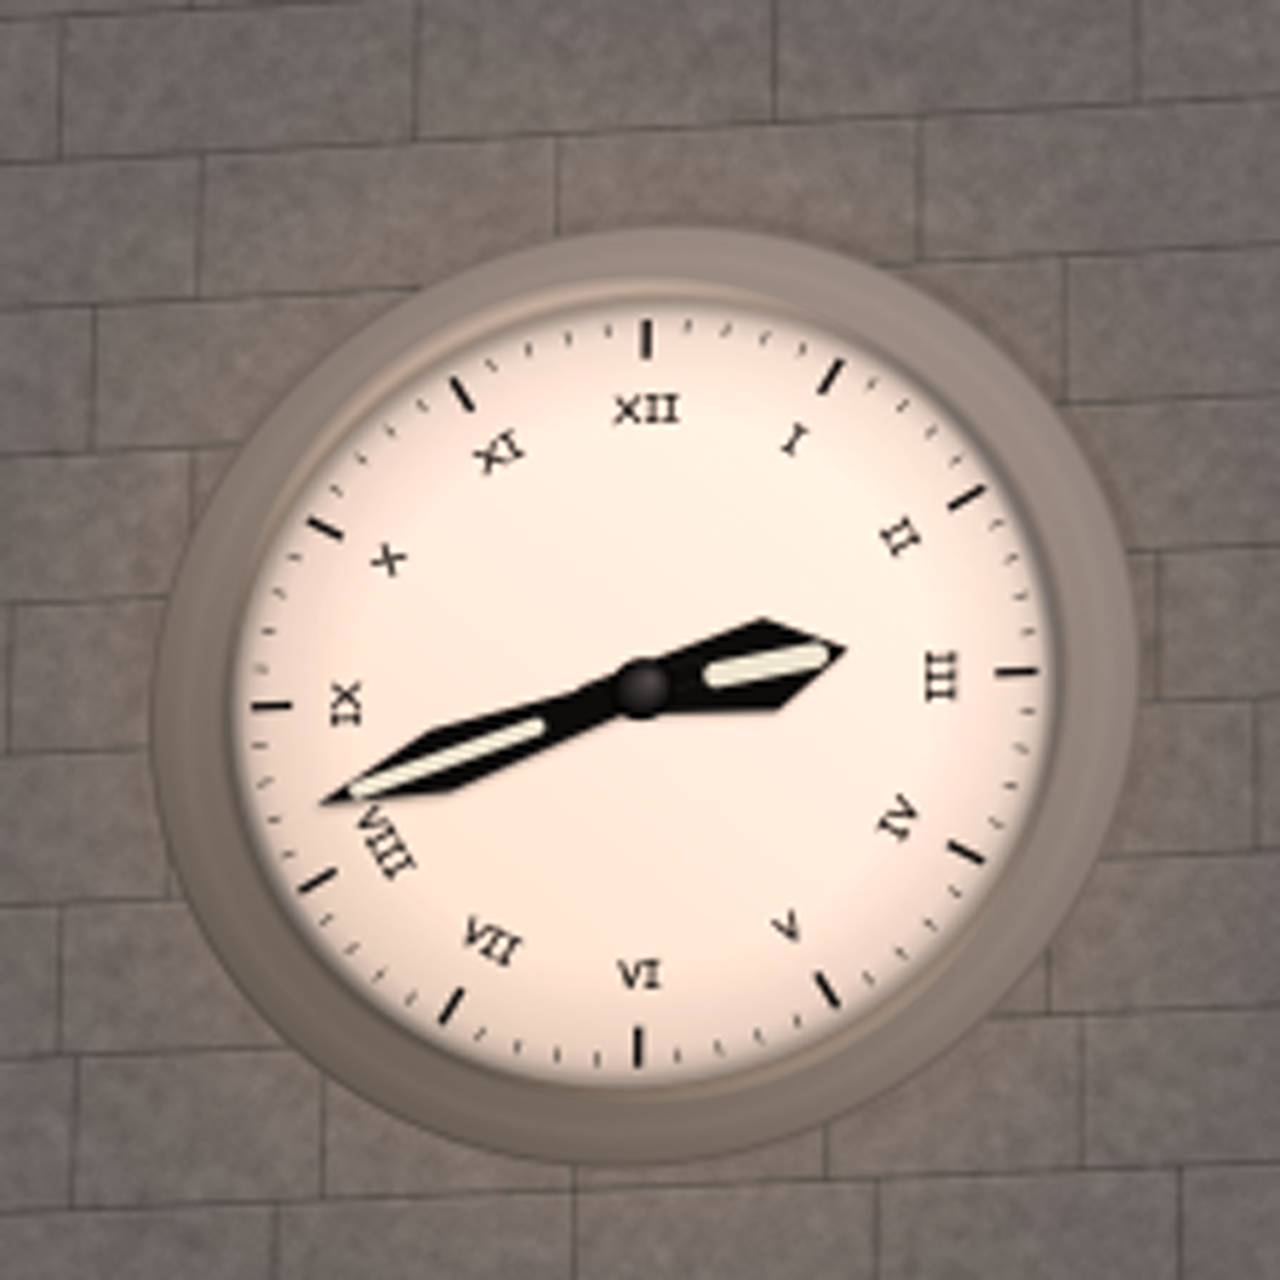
h=2 m=42
